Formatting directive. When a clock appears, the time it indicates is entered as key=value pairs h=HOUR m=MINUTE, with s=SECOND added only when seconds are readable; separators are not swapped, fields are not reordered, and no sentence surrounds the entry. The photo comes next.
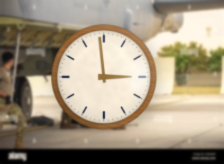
h=2 m=59
